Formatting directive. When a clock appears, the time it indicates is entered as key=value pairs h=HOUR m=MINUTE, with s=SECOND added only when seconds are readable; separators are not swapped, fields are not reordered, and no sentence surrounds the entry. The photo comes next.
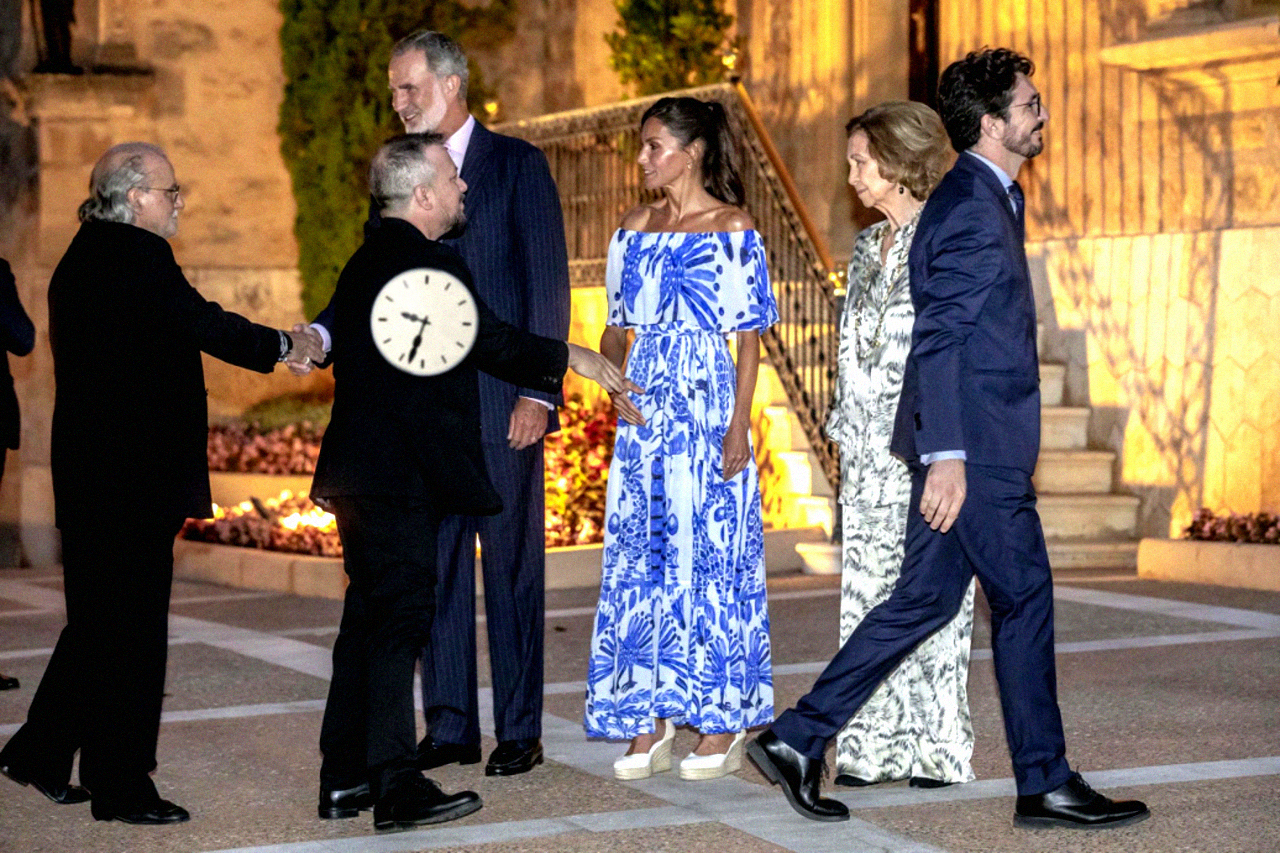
h=9 m=33
